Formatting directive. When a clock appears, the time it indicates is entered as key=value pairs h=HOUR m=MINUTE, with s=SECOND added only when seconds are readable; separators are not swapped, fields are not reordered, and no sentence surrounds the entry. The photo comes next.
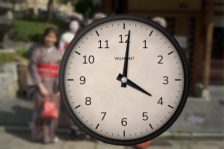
h=4 m=1
